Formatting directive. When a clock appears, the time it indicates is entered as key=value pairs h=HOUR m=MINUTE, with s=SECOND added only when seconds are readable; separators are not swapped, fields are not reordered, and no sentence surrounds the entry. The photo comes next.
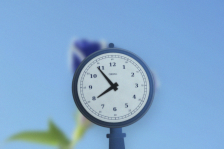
h=7 m=54
